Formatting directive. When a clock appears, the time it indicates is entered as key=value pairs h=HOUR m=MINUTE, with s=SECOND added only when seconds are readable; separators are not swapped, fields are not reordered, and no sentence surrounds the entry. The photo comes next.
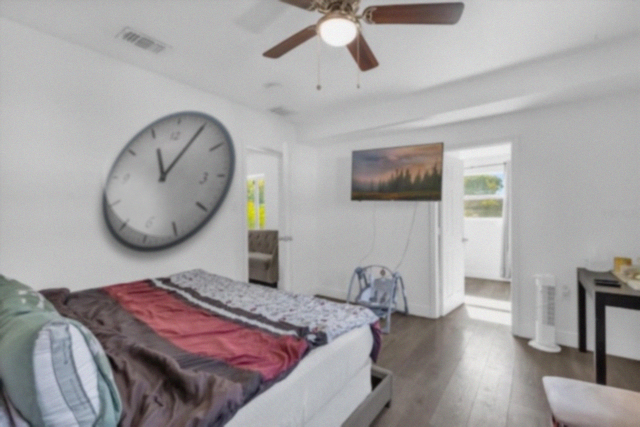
h=11 m=5
